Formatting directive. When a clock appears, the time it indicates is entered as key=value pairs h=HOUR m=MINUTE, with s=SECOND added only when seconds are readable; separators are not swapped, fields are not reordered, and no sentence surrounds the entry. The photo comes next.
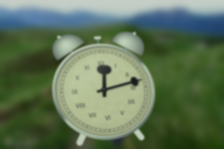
h=12 m=13
